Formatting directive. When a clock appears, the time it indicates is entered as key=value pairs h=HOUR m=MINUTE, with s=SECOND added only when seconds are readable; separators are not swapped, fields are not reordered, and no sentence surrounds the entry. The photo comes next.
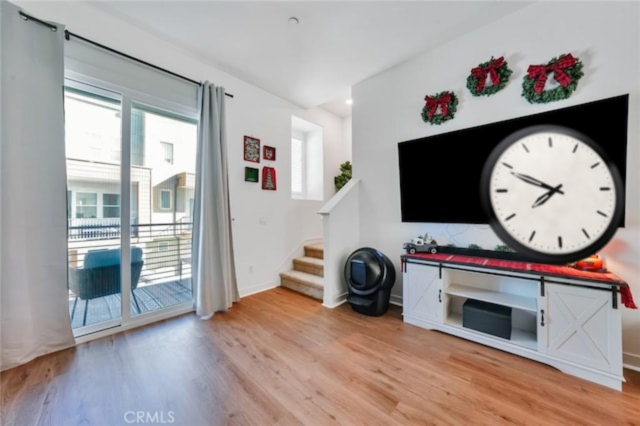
h=7 m=49
